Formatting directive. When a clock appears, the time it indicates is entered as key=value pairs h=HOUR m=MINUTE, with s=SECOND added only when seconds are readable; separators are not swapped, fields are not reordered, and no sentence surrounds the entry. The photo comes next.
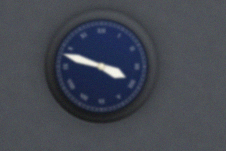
h=3 m=48
